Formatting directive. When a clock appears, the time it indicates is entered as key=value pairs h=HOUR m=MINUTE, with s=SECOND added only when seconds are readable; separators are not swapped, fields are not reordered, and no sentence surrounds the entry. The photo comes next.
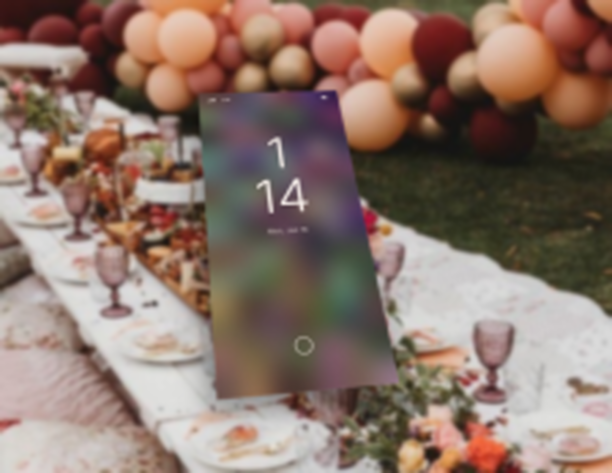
h=1 m=14
